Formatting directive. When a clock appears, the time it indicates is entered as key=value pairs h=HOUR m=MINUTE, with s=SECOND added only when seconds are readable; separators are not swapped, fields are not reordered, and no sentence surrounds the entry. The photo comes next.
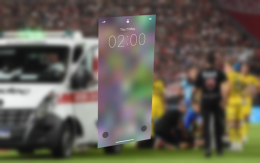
h=2 m=0
